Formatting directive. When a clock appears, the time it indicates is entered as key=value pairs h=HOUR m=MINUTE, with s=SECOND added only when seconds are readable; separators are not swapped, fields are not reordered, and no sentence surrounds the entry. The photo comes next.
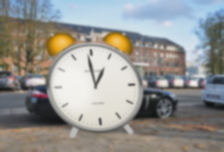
h=12 m=59
